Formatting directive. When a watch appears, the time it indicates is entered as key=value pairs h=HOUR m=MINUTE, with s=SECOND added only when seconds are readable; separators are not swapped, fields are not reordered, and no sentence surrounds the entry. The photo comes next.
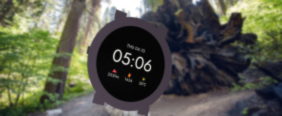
h=5 m=6
